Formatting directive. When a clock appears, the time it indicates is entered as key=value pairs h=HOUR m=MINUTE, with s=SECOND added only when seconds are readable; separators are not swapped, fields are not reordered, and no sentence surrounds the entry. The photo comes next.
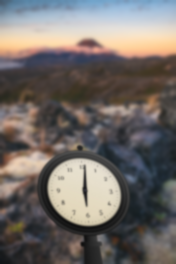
h=6 m=1
